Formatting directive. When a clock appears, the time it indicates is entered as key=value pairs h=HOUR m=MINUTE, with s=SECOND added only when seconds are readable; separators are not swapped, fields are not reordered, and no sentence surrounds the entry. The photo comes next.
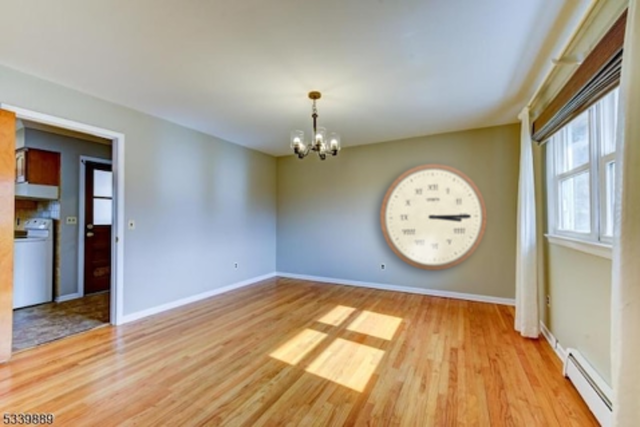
h=3 m=15
